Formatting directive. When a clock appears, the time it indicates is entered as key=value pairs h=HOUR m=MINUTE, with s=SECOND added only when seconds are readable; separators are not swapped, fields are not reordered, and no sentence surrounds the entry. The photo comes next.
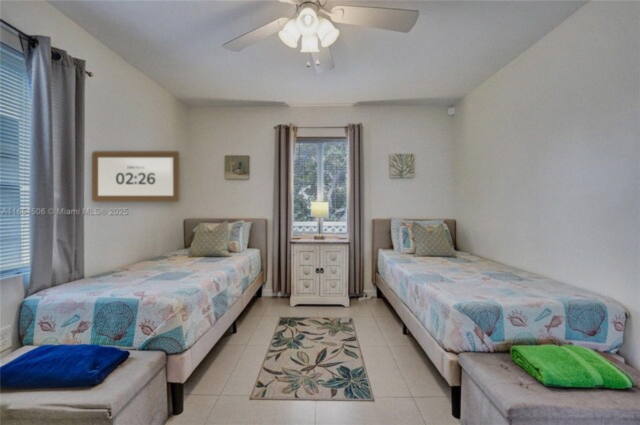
h=2 m=26
